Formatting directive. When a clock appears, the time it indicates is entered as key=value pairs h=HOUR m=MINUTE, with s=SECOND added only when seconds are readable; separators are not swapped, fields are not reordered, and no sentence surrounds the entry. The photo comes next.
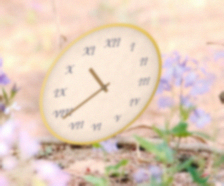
h=10 m=39
